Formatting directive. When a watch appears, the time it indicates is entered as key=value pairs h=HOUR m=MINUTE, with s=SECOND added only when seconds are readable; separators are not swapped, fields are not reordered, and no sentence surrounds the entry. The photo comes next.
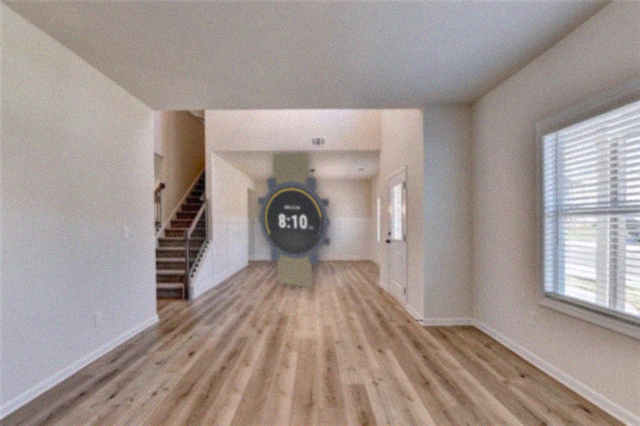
h=8 m=10
